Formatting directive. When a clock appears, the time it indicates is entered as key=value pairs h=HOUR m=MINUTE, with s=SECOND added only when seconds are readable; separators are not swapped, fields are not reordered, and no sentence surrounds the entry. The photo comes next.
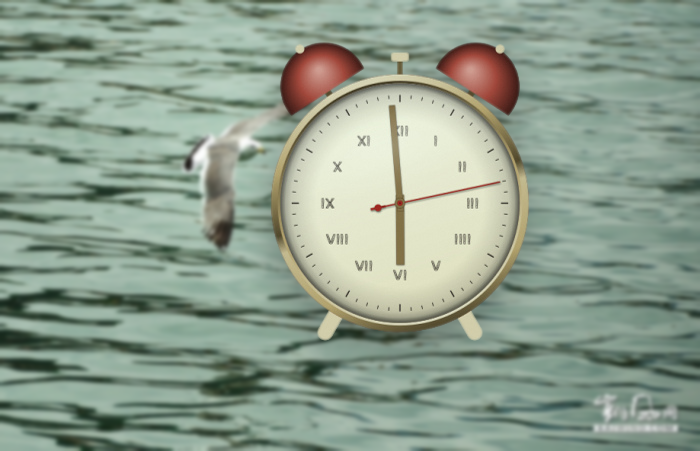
h=5 m=59 s=13
